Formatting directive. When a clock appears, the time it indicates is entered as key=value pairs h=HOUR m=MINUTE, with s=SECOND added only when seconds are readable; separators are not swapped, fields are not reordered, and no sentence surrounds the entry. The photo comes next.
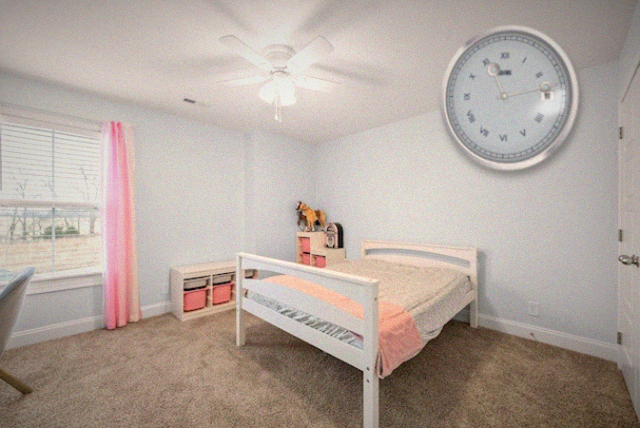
h=11 m=13
